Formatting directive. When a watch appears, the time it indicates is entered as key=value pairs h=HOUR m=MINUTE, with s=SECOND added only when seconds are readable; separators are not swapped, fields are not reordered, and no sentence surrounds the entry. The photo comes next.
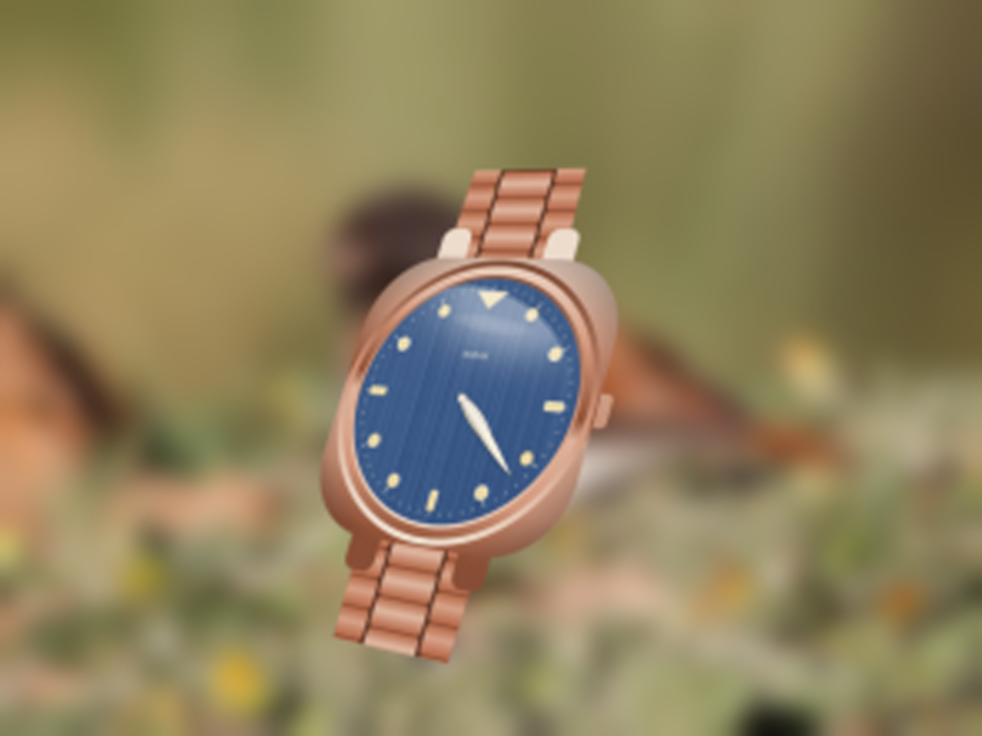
h=4 m=22
